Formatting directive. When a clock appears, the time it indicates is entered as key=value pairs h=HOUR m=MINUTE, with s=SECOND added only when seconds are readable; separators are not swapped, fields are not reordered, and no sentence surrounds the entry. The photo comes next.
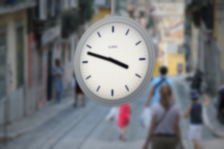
h=3 m=48
